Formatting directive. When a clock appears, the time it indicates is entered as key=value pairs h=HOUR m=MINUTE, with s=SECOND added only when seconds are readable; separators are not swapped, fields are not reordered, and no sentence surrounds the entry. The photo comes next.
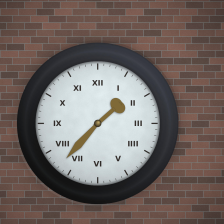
h=1 m=37
